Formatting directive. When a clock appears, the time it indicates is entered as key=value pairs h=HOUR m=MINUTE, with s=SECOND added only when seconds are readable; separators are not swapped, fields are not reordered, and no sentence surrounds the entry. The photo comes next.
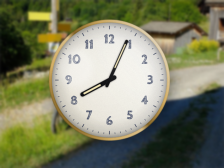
h=8 m=4
